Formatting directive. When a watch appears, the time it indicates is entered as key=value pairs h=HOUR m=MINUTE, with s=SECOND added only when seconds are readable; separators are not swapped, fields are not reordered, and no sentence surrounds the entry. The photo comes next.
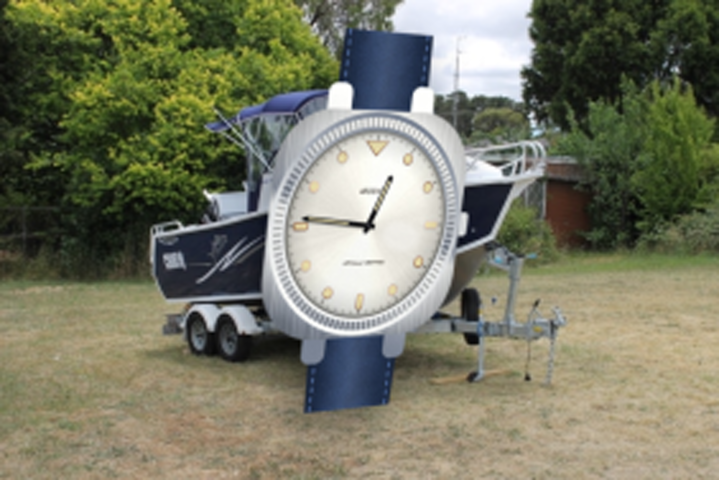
h=12 m=46
